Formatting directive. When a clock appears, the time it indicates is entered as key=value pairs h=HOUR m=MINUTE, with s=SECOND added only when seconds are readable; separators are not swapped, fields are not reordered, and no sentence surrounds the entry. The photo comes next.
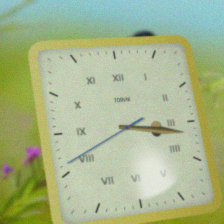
h=3 m=16 s=41
